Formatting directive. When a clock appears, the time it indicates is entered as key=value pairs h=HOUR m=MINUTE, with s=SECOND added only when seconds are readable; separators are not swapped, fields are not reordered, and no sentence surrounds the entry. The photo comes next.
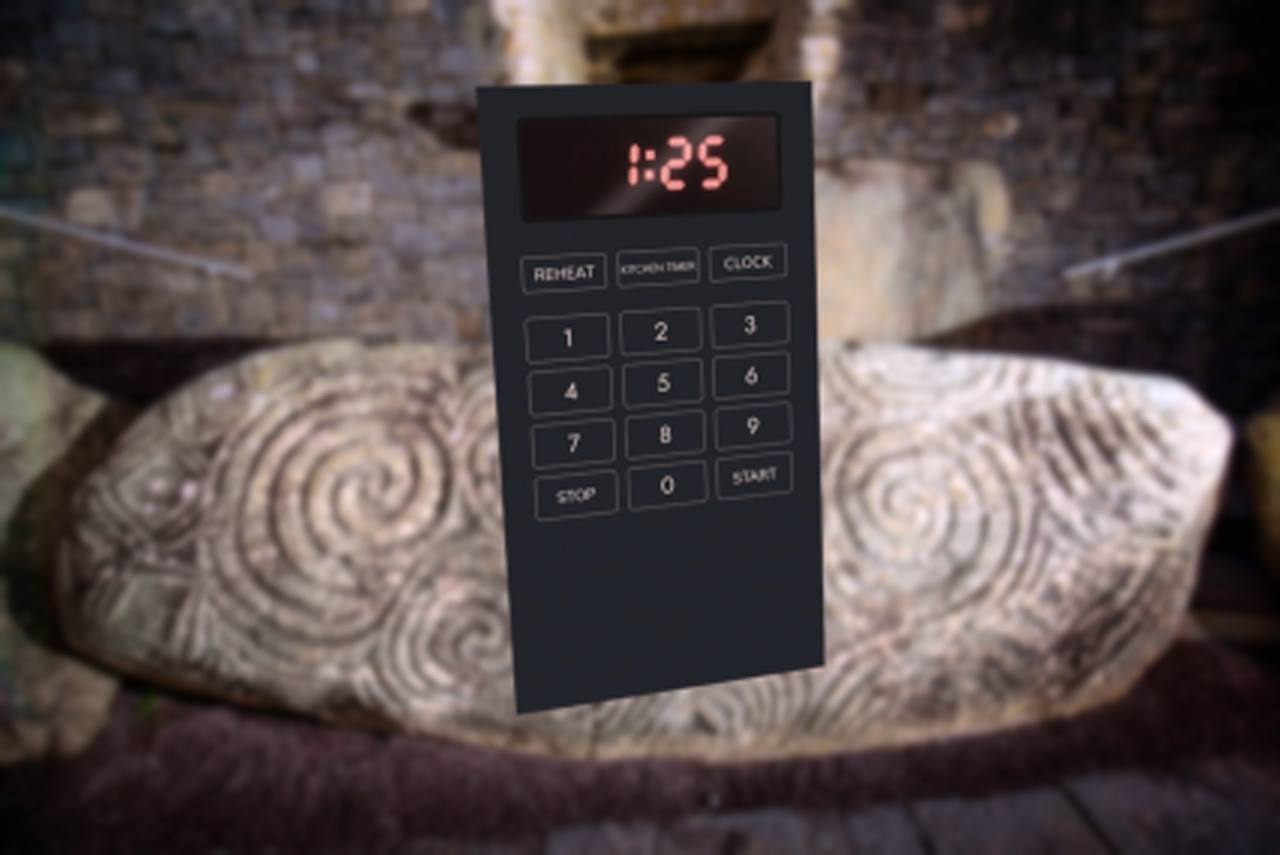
h=1 m=25
